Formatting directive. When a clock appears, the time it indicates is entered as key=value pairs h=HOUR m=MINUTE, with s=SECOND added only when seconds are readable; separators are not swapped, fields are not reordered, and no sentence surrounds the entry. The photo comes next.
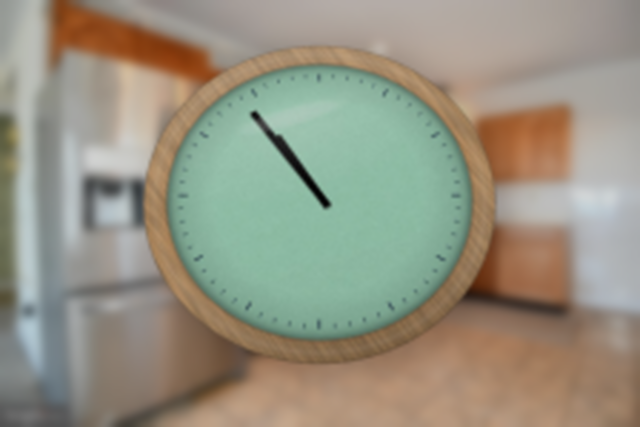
h=10 m=54
